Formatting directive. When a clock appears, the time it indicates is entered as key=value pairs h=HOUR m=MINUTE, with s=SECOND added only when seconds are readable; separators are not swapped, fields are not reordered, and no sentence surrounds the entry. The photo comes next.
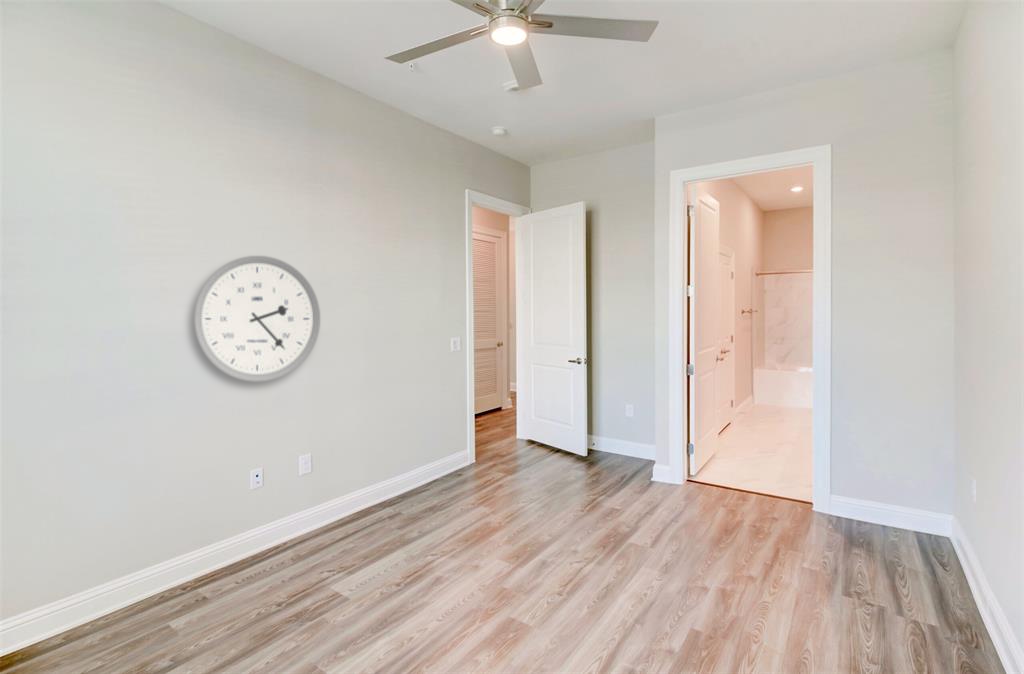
h=2 m=23
